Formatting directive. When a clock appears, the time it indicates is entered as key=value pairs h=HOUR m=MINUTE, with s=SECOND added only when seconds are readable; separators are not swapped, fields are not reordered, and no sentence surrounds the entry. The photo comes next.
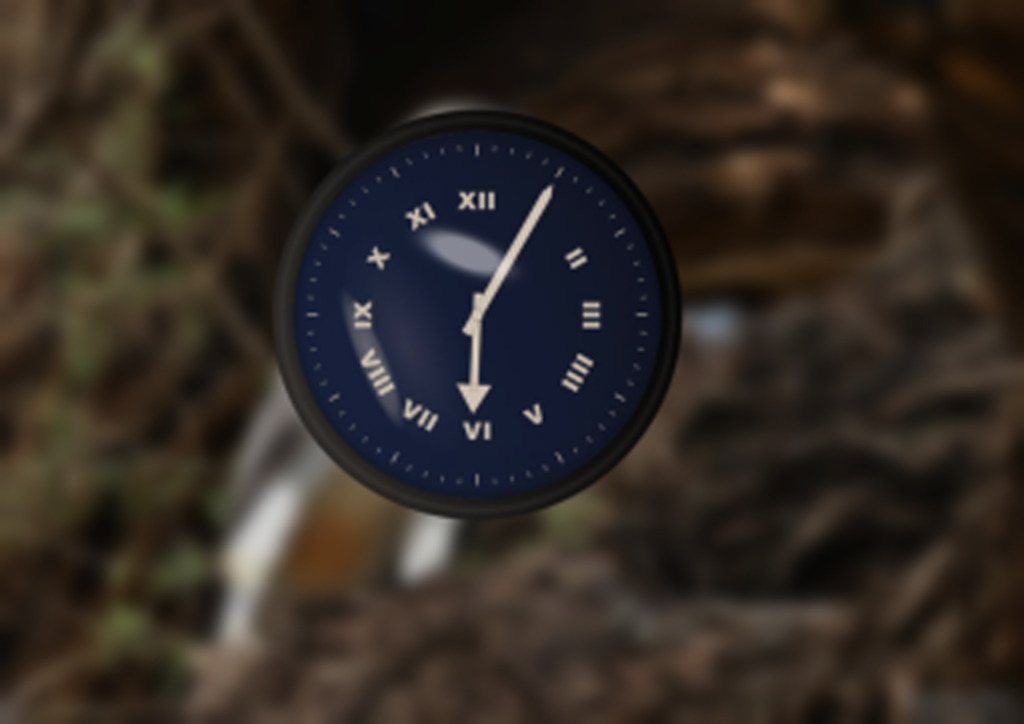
h=6 m=5
